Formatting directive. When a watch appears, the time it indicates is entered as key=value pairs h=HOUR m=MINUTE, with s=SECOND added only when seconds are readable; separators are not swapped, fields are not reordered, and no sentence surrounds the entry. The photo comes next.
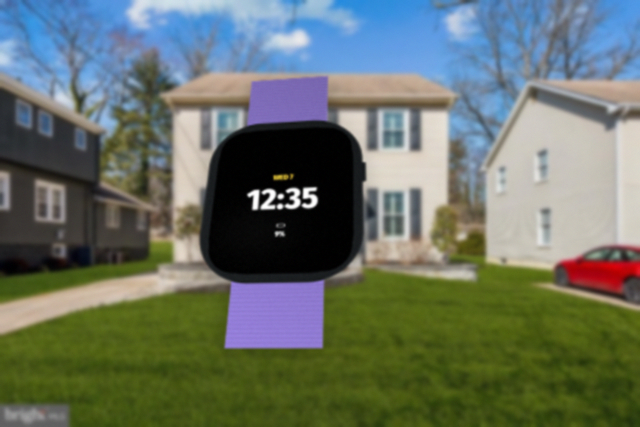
h=12 m=35
